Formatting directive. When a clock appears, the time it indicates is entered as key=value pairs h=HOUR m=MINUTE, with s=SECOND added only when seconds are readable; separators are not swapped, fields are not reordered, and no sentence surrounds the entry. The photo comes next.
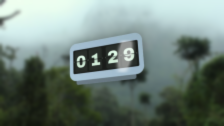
h=1 m=29
